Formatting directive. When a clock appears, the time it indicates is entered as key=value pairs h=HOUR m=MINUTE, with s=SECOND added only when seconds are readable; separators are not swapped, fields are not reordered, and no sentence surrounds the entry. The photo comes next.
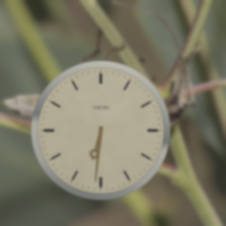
h=6 m=31
